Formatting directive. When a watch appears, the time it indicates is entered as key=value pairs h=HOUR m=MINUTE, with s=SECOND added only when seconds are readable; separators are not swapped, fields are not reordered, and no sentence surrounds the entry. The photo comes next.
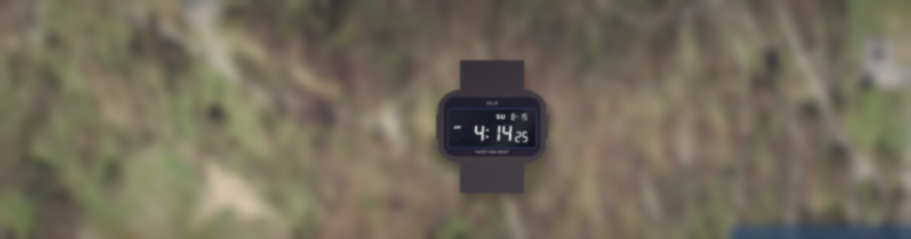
h=4 m=14 s=25
